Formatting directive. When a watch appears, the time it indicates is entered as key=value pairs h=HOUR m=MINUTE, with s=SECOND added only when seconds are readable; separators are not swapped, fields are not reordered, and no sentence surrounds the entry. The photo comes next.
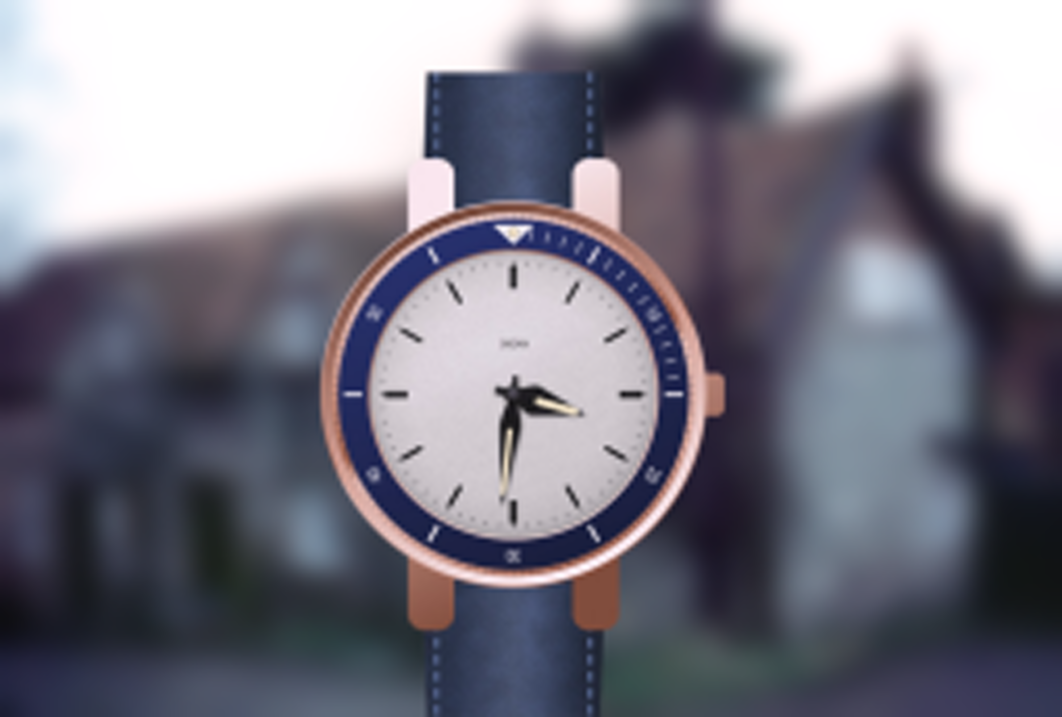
h=3 m=31
